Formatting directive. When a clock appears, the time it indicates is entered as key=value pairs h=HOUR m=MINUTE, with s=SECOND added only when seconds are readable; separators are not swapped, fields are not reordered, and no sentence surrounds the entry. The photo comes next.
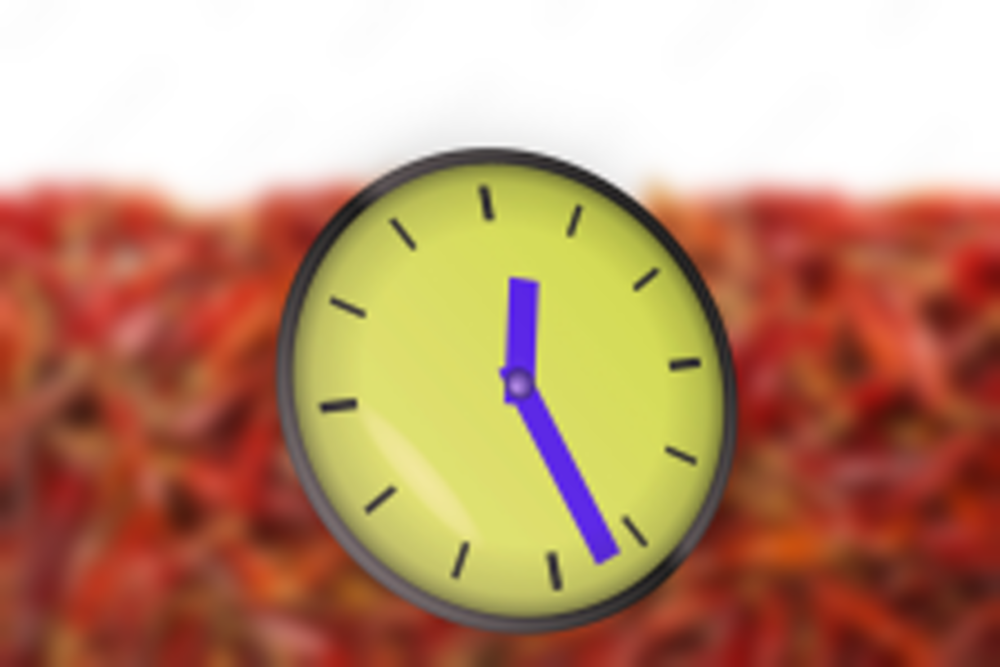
h=12 m=27
